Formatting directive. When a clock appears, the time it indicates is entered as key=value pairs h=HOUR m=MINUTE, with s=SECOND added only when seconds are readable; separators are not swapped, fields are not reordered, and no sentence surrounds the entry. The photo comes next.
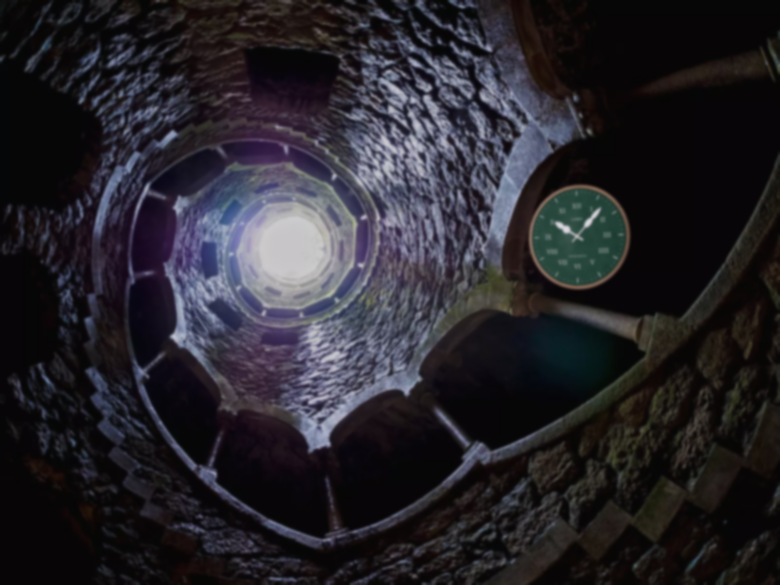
h=10 m=7
